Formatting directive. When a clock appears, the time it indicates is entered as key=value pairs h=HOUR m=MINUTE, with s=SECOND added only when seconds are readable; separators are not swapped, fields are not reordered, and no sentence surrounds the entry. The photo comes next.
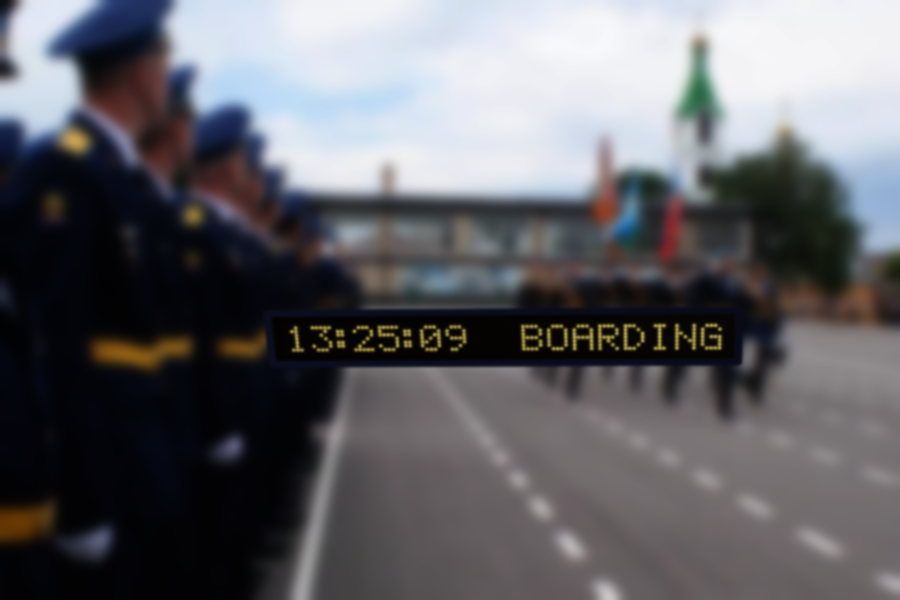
h=13 m=25 s=9
